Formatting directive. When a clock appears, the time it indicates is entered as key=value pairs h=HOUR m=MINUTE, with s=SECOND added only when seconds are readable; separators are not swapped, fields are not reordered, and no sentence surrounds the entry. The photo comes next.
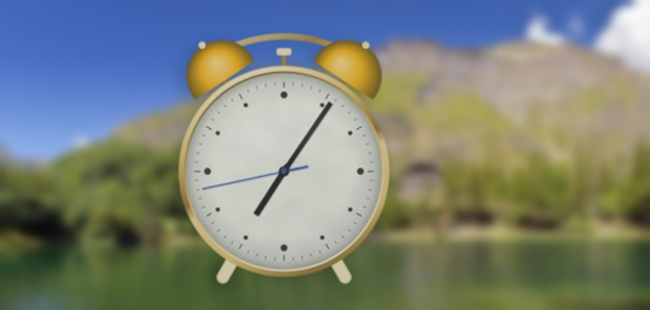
h=7 m=5 s=43
